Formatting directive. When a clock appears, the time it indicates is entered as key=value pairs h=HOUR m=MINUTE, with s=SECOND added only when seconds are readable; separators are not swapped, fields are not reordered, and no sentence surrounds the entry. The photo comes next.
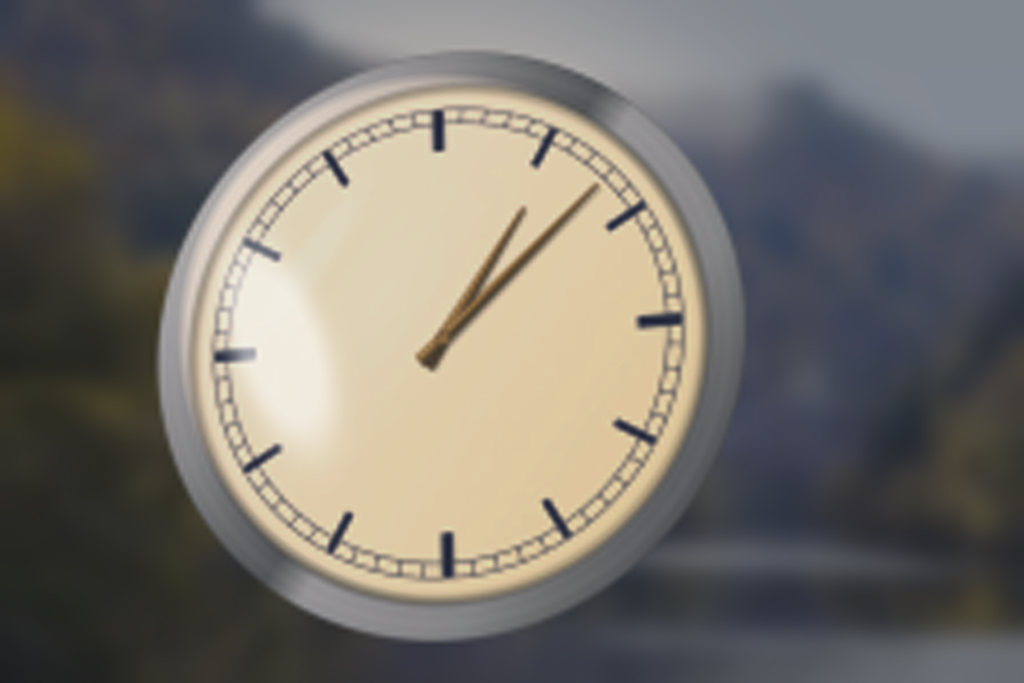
h=1 m=8
